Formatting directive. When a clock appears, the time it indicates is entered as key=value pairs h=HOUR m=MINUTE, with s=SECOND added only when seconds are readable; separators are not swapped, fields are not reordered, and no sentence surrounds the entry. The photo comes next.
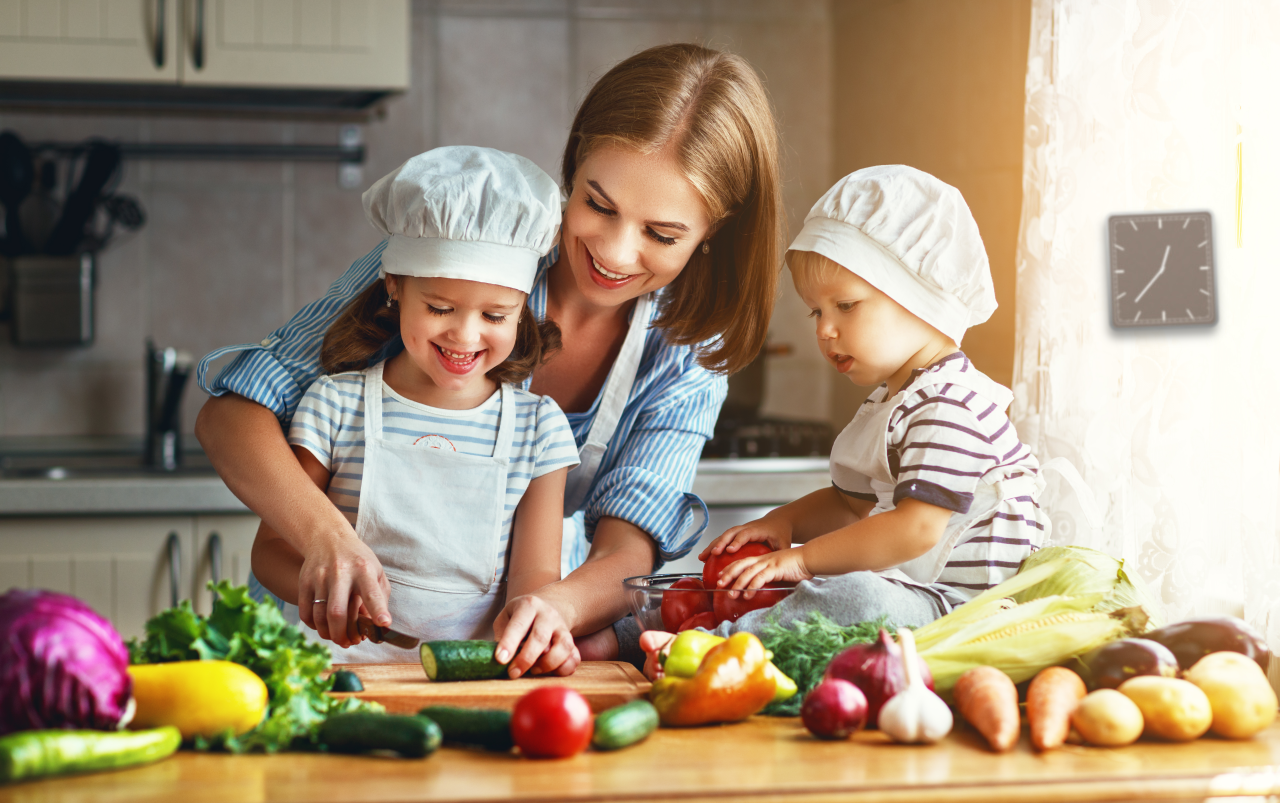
h=12 m=37
